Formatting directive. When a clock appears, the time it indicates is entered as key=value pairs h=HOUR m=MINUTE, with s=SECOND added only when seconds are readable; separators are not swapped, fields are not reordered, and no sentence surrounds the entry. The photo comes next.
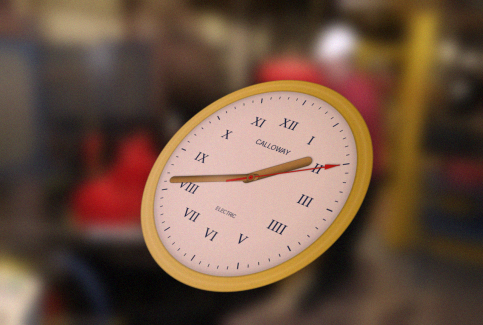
h=1 m=41 s=10
